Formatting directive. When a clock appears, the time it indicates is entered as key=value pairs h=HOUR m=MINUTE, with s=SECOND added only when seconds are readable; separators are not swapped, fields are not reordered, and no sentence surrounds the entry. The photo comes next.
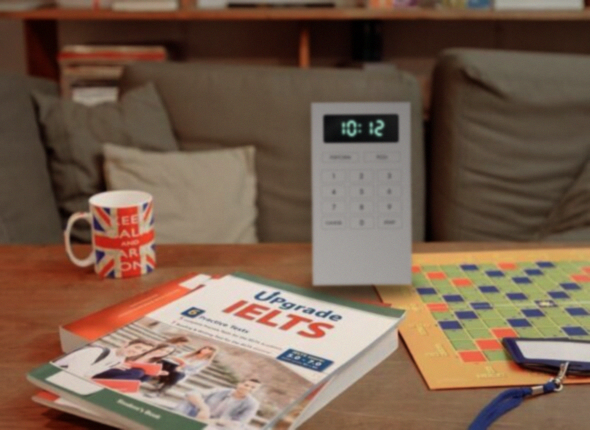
h=10 m=12
